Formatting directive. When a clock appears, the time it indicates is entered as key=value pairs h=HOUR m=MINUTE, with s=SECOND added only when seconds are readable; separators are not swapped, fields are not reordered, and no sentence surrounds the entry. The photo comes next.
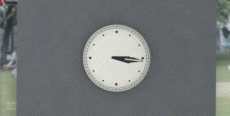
h=3 m=16
